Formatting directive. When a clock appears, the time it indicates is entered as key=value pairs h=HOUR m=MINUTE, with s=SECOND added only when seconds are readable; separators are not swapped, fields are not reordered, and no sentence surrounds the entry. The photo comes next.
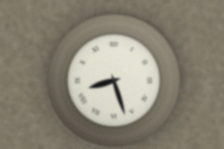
h=8 m=27
